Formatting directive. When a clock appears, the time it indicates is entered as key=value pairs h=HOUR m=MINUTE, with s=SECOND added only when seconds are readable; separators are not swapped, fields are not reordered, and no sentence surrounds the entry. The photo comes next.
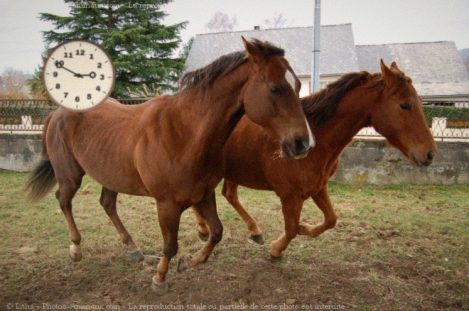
h=2 m=49
